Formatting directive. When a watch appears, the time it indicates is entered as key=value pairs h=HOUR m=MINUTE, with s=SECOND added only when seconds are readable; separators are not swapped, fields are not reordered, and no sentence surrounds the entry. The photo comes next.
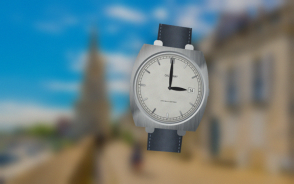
h=3 m=0
